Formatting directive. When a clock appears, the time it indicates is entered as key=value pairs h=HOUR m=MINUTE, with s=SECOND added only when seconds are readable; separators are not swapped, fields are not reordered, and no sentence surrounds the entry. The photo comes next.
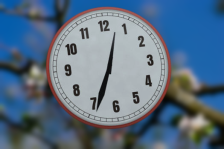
h=12 m=34
